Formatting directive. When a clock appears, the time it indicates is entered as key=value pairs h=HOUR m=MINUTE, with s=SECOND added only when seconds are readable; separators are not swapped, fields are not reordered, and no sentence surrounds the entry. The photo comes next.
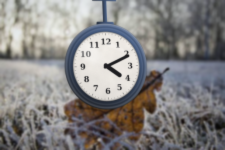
h=4 m=11
